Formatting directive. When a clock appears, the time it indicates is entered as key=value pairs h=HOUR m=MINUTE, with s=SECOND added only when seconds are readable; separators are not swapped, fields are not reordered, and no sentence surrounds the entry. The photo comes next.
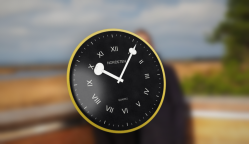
h=10 m=6
